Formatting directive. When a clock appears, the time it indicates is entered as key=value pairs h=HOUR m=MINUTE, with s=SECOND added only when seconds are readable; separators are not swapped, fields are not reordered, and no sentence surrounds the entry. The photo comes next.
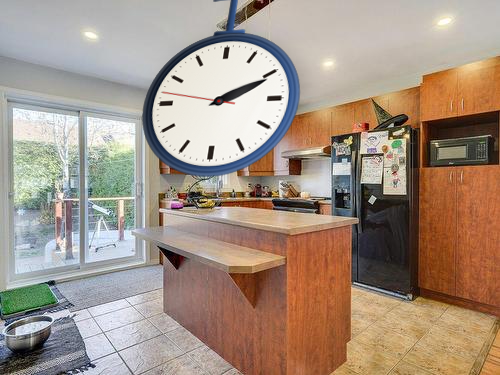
h=2 m=10 s=47
